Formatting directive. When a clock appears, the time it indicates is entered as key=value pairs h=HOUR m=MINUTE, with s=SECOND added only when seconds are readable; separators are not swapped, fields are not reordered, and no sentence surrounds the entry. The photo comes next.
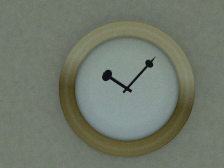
h=10 m=7
